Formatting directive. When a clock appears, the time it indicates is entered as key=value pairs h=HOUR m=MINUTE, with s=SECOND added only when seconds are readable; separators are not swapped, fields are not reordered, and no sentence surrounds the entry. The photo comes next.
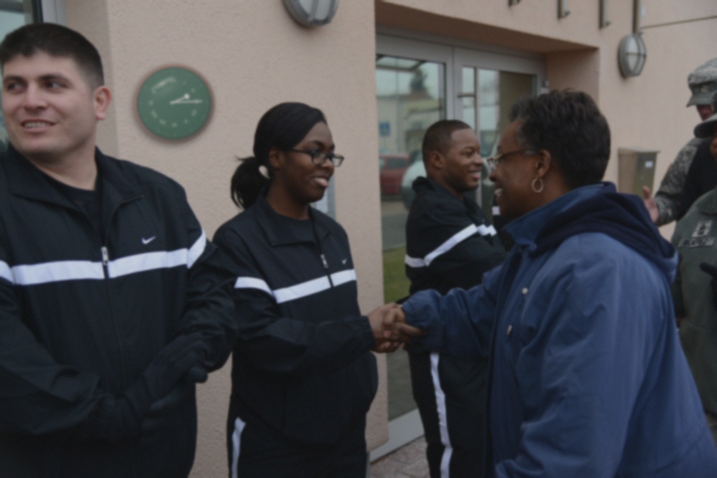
h=2 m=15
